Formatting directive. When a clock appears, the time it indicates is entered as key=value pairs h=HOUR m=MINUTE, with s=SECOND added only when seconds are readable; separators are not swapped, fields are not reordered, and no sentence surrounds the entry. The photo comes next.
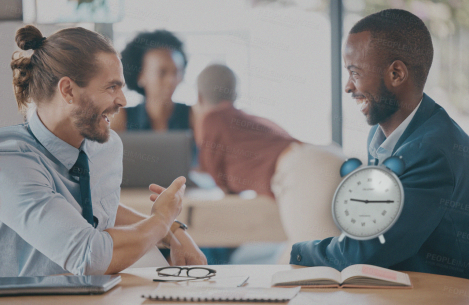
h=9 m=15
